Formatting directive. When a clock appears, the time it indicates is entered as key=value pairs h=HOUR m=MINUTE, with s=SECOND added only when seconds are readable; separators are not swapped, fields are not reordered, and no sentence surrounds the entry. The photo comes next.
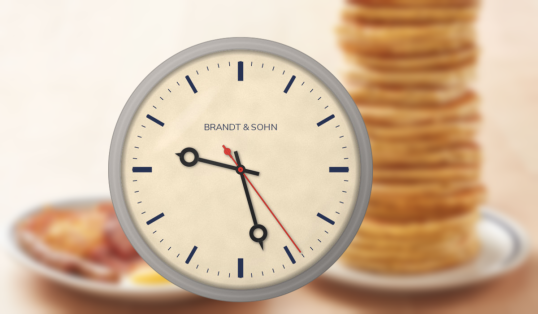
h=9 m=27 s=24
